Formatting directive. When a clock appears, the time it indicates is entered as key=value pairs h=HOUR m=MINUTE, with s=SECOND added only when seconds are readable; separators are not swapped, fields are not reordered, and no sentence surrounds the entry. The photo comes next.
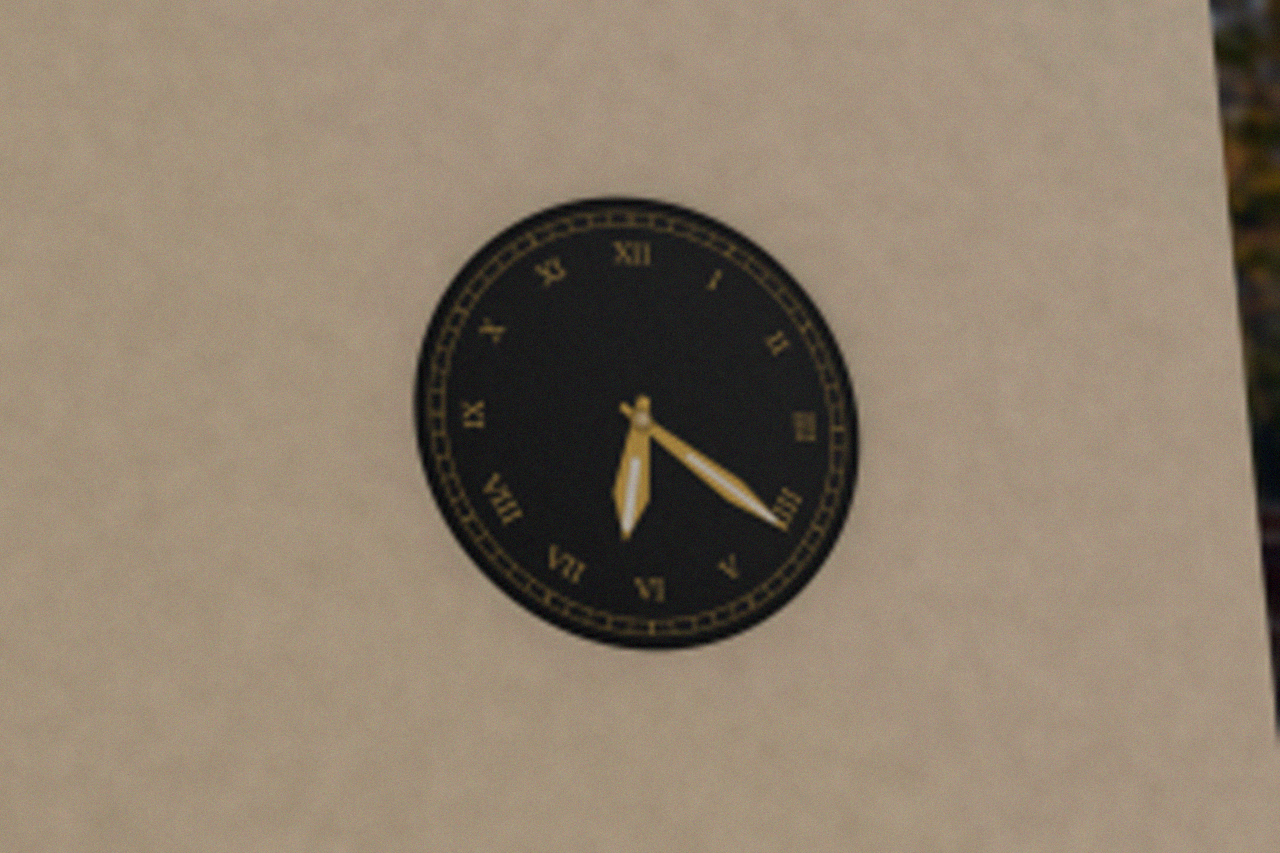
h=6 m=21
